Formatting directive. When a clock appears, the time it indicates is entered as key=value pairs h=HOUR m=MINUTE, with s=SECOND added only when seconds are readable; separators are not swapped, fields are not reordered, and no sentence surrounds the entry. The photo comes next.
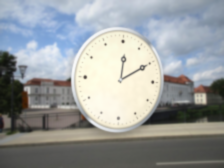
h=12 m=10
